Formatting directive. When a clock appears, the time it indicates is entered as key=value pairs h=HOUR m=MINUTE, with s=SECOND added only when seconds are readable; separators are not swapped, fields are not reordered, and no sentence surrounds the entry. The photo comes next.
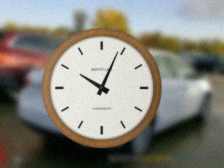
h=10 m=4
